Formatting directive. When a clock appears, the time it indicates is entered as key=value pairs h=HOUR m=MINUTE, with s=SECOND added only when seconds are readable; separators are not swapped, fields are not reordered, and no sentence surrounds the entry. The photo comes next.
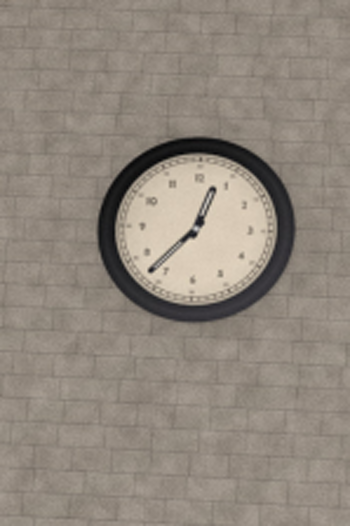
h=12 m=37
